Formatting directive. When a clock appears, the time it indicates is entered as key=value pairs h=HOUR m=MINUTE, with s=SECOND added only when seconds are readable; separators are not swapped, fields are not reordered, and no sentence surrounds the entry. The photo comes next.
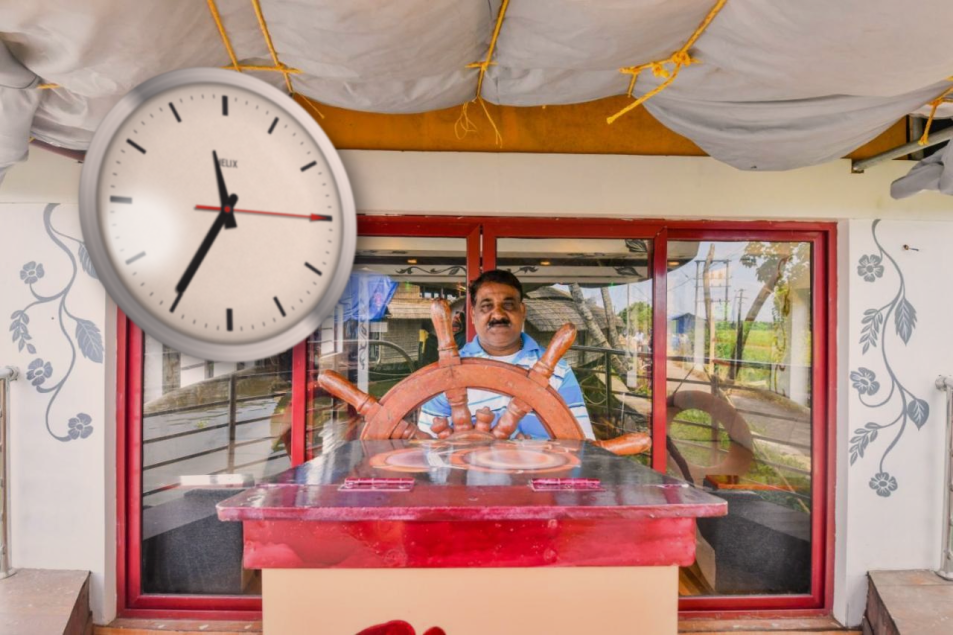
h=11 m=35 s=15
